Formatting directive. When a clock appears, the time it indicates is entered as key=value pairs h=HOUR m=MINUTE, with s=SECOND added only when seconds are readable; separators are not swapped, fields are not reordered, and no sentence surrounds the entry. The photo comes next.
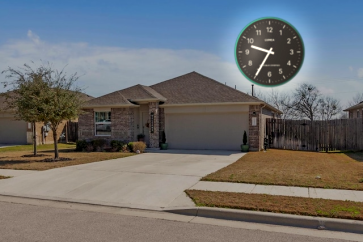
h=9 m=35
